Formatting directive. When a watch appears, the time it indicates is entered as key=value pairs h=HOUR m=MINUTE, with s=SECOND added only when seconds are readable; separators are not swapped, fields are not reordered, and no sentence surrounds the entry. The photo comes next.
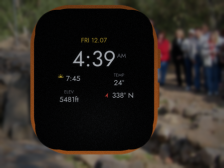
h=4 m=39
